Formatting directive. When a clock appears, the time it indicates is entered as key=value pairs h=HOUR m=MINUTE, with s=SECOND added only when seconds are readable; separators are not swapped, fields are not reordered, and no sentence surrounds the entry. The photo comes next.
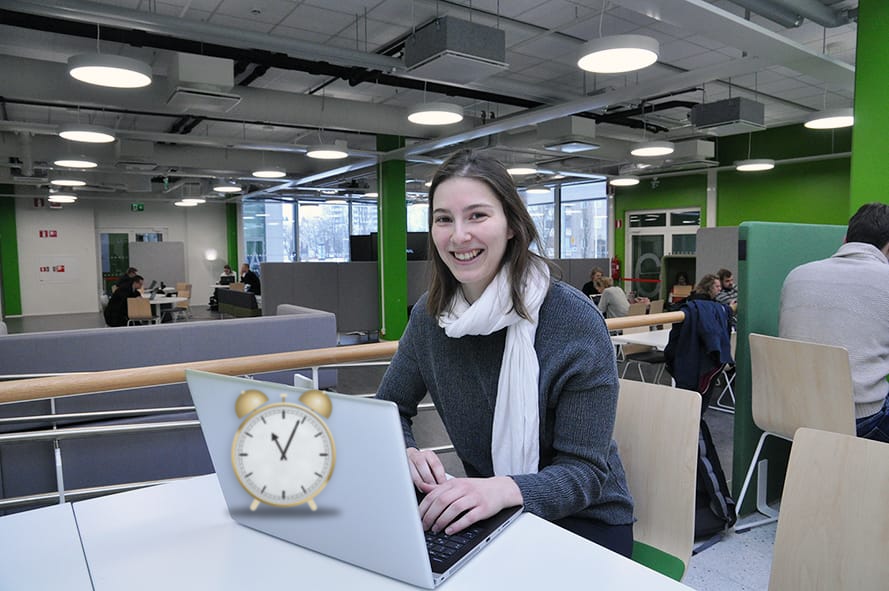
h=11 m=4
